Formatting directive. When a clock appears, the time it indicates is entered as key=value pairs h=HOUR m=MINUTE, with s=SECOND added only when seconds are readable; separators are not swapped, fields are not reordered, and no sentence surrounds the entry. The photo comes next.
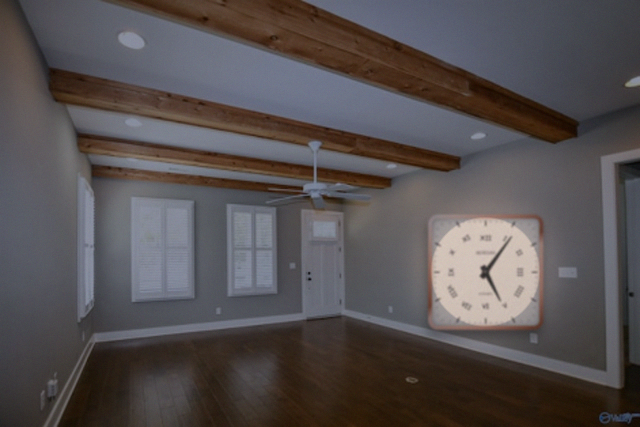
h=5 m=6
